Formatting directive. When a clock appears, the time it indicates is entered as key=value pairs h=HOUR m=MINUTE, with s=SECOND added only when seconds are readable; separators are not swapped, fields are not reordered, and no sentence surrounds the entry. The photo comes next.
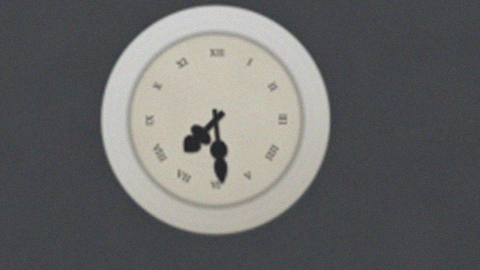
h=7 m=29
